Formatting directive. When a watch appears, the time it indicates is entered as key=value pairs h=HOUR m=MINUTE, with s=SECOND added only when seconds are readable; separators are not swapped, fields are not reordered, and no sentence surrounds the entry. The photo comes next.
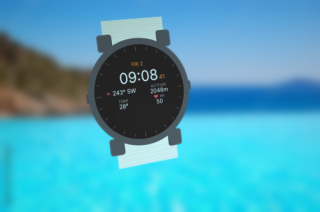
h=9 m=8
